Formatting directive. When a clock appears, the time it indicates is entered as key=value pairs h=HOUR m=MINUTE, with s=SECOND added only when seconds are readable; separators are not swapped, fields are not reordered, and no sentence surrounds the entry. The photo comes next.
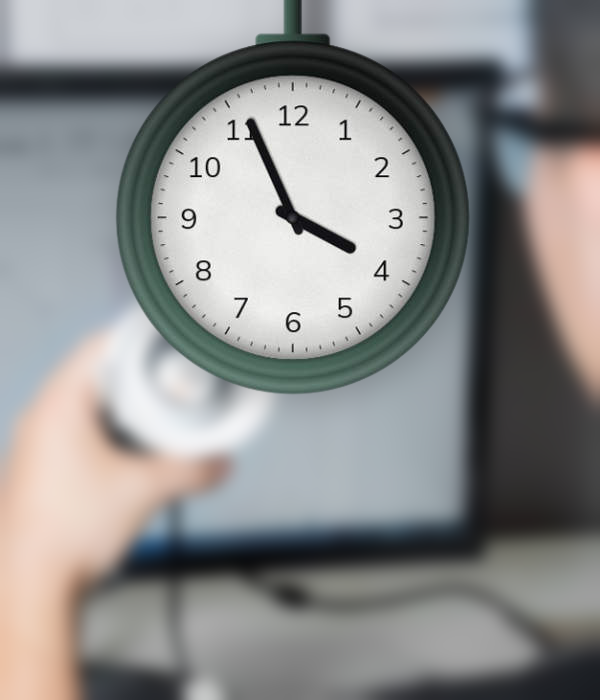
h=3 m=56
